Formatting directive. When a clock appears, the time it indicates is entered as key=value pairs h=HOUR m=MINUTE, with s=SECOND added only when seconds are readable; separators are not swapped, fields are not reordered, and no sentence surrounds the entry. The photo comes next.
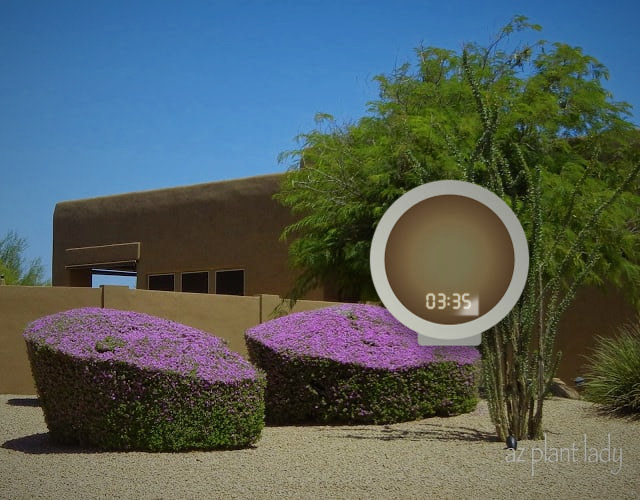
h=3 m=35
